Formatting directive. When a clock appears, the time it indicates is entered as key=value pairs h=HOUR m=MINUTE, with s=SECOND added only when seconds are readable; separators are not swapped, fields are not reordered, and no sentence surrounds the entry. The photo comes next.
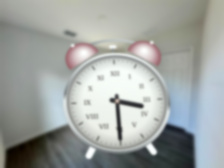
h=3 m=30
